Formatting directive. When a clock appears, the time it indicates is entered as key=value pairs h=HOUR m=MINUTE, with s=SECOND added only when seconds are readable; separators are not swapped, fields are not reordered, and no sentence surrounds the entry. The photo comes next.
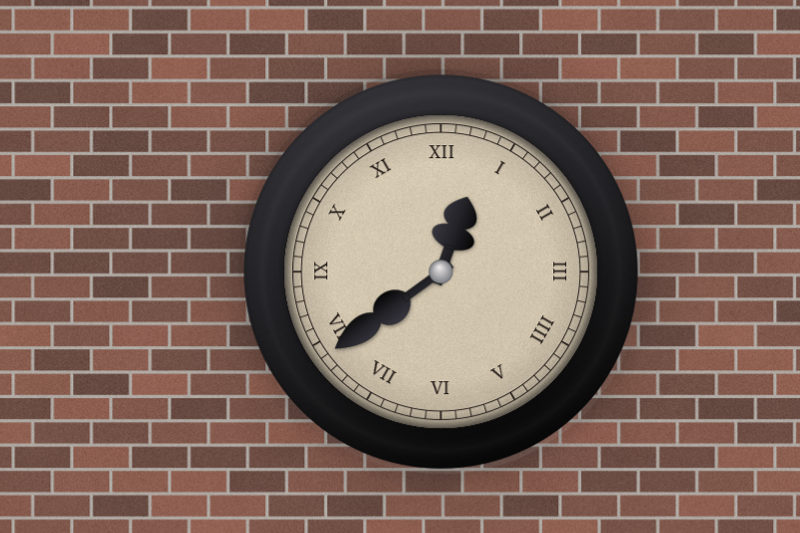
h=12 m=39
